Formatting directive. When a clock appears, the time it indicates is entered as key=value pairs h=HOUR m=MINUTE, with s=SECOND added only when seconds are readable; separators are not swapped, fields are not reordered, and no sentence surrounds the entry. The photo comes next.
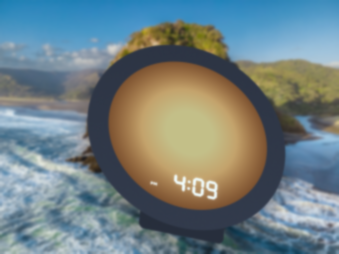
h=4 m=9
